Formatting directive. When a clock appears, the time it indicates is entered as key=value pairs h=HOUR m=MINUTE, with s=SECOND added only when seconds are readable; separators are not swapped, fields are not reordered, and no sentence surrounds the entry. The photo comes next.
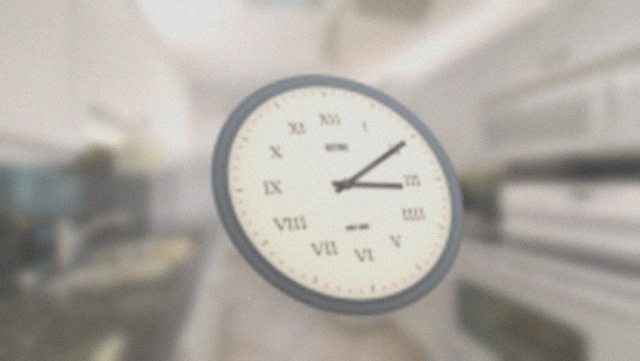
h=3 m=10
